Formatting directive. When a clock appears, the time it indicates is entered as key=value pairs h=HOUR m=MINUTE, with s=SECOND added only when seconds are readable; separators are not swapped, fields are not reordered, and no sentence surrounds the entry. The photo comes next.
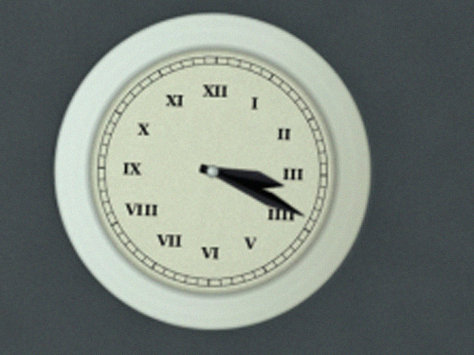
h=3 m=19
